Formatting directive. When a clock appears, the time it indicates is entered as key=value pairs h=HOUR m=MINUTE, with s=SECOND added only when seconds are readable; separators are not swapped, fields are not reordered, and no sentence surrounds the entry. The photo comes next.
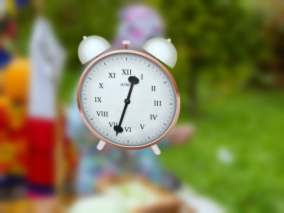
h=12 m=33
